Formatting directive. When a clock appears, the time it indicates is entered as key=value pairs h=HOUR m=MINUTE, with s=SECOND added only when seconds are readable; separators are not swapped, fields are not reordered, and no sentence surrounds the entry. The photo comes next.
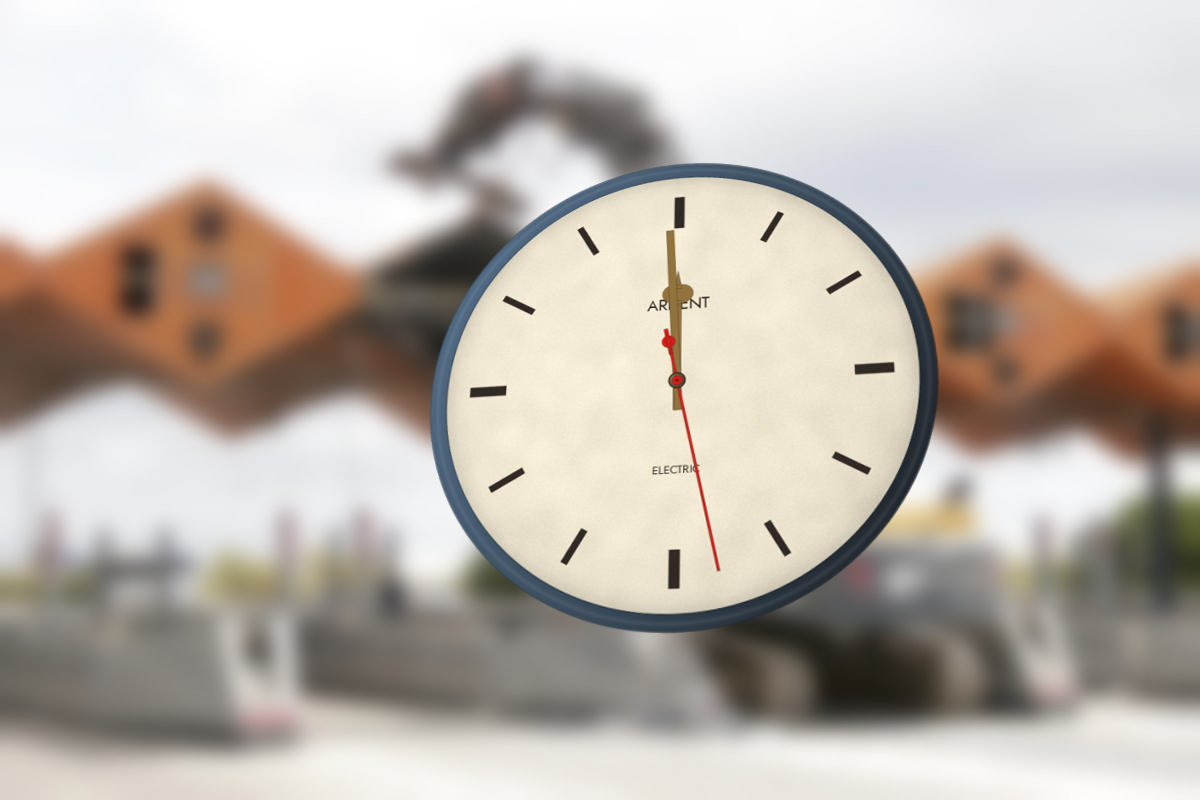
h=11 m=59 s=28
